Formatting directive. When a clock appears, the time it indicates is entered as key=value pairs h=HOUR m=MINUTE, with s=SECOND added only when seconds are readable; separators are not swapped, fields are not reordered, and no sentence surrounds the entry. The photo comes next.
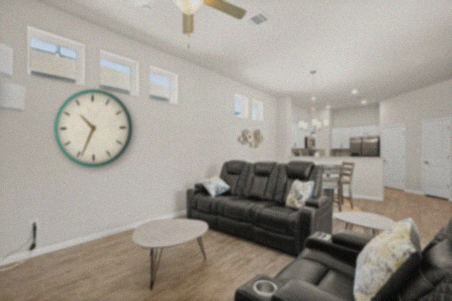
h=10 m=34
